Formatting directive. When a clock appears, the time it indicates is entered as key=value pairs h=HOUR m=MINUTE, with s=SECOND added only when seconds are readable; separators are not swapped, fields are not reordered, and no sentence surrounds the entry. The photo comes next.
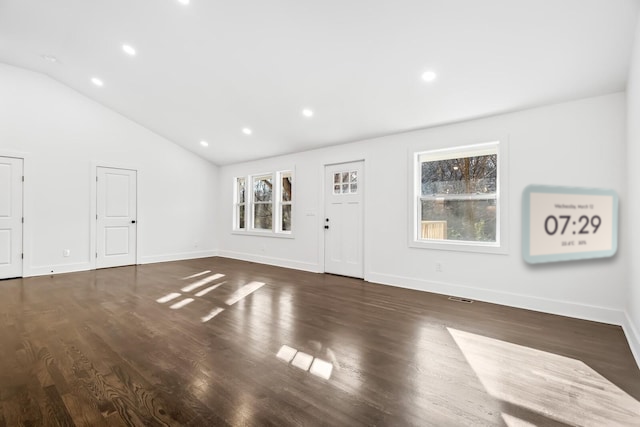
h=7 m=29
